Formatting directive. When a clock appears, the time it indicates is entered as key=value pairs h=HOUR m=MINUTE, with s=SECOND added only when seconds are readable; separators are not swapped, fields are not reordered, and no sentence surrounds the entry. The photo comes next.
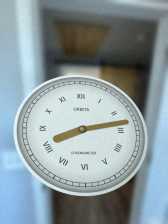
h=8 m=13
